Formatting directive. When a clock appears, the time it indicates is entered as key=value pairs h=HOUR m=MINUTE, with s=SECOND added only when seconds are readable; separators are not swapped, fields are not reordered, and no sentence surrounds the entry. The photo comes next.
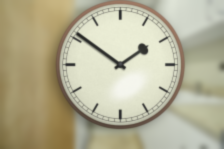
h=1 m=51
